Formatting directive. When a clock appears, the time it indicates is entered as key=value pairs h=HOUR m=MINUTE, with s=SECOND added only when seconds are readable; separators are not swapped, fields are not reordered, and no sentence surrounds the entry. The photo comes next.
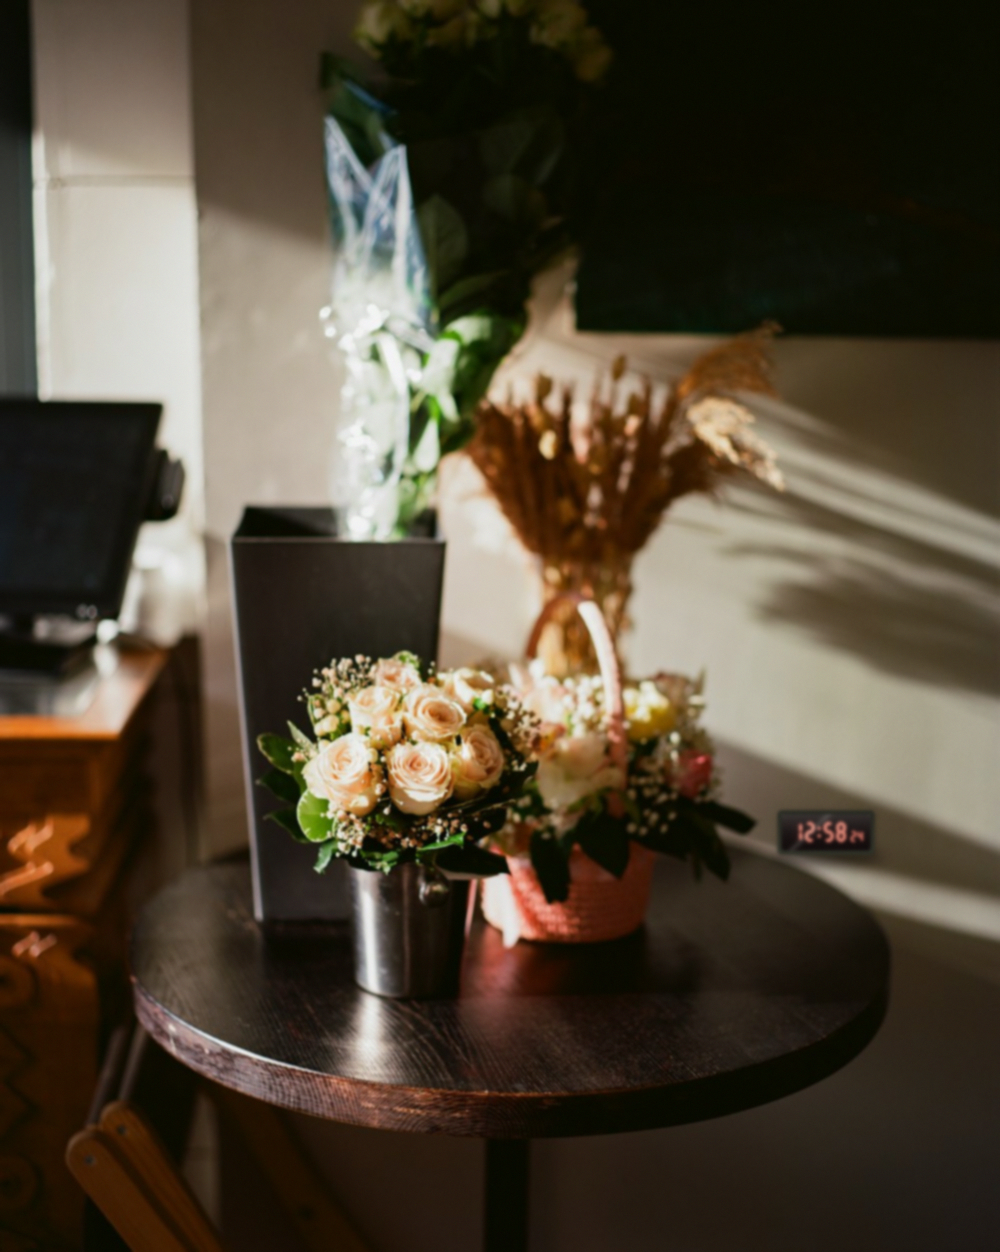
h=12 m=58
